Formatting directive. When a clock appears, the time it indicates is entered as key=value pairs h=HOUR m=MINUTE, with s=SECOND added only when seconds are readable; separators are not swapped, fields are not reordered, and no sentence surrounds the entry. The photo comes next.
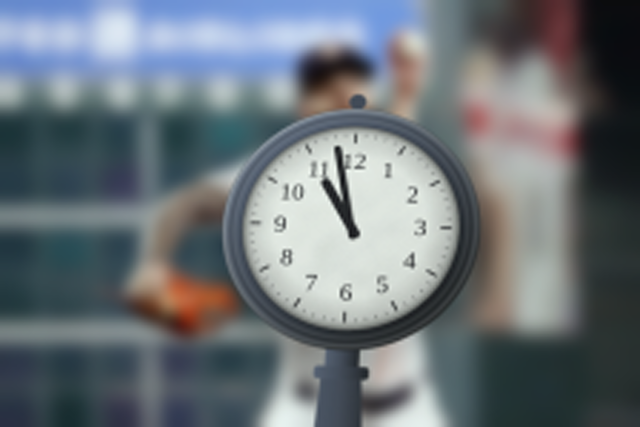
h=10 m=58
